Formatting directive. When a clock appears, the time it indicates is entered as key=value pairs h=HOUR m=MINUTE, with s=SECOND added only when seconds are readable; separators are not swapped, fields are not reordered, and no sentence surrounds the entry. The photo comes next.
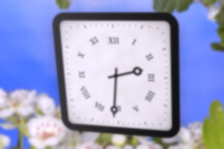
h=2 m=31
